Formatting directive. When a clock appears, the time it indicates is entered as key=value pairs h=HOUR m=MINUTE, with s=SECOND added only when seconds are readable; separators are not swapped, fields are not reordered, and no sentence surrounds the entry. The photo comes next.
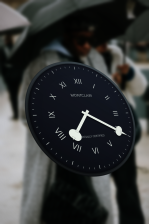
h=7 m=20
